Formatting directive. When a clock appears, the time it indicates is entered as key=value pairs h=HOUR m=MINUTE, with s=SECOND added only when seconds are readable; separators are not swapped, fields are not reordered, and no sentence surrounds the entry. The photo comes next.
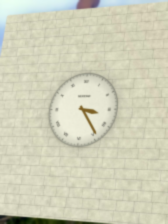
h=3 m=24
